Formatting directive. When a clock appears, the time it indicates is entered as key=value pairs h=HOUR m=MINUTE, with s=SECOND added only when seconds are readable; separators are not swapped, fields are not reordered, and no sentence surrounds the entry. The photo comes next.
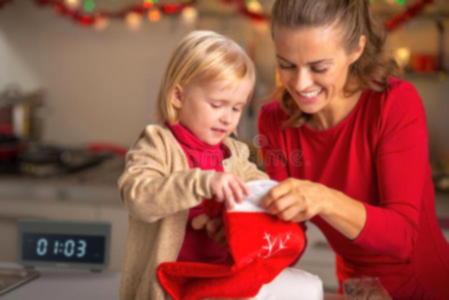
h=1 m=3
